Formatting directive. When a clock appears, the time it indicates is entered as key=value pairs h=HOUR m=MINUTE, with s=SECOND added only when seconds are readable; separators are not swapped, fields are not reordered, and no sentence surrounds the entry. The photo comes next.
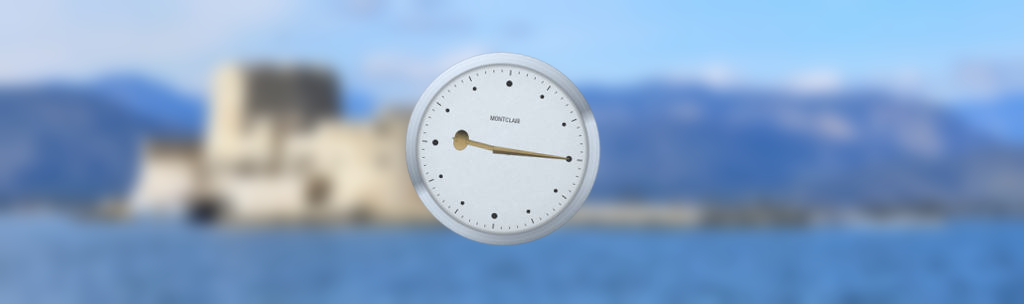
h=9 m=15
